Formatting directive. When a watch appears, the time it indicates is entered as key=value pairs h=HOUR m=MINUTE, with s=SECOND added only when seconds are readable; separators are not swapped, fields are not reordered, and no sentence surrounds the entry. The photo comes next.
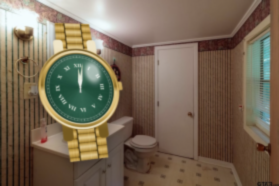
h=12 m=2
